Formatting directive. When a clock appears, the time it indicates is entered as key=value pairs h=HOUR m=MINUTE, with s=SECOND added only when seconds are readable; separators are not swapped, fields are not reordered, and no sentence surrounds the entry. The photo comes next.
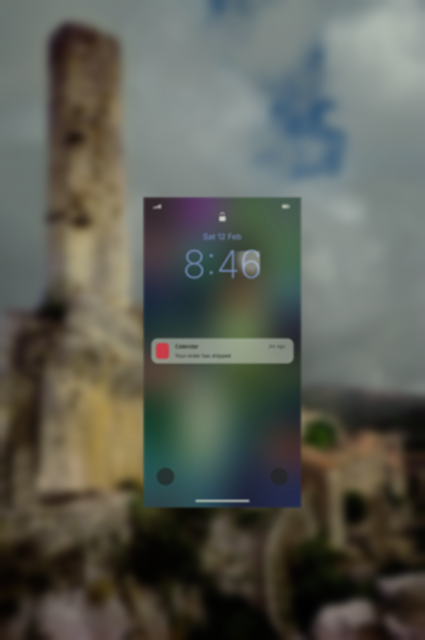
h=8 m=46
